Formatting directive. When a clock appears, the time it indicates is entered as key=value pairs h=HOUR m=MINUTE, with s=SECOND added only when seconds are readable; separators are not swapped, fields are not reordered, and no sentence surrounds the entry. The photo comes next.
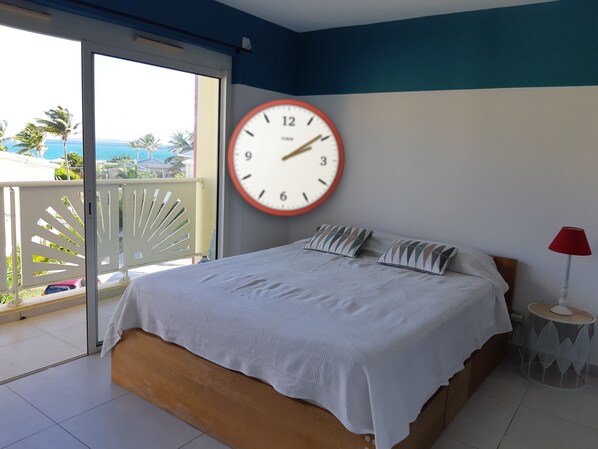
h=2 m=9
